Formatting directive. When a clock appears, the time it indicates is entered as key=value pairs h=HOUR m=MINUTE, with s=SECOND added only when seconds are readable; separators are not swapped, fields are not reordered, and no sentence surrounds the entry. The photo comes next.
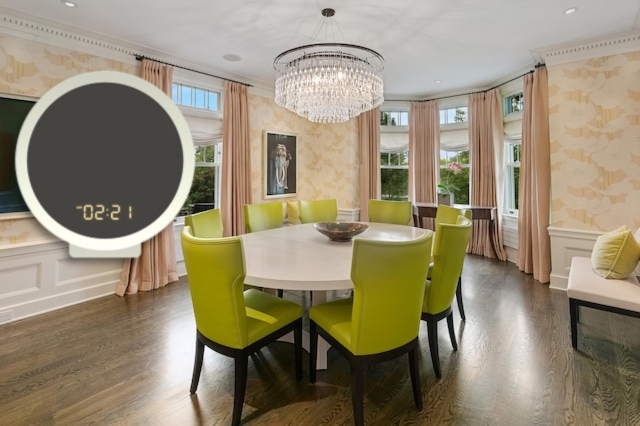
h=2 m=21
